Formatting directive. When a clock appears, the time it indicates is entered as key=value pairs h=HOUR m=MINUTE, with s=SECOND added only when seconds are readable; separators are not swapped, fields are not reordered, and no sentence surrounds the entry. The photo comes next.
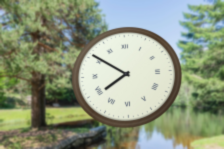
h=7 m=51
